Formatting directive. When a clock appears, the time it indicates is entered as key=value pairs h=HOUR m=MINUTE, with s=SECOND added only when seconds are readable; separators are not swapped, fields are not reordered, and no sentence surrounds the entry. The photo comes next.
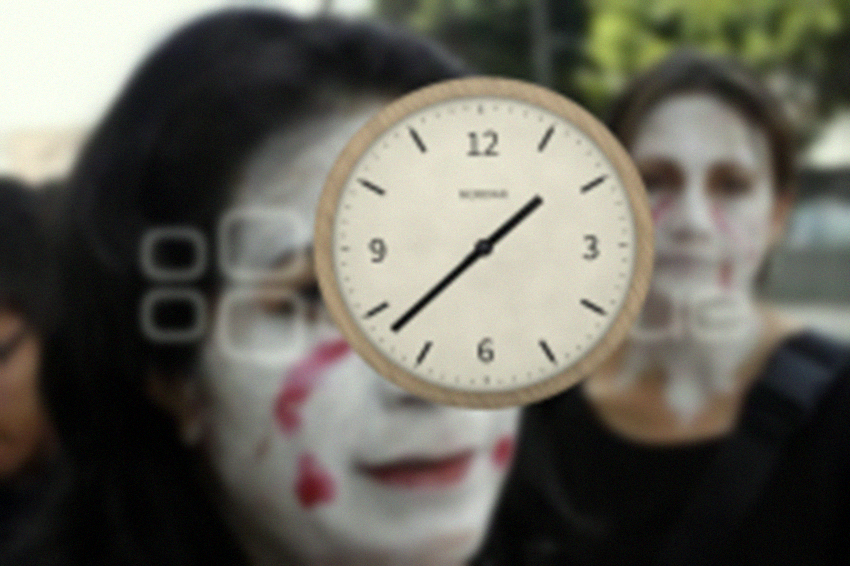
h=1 m=38
